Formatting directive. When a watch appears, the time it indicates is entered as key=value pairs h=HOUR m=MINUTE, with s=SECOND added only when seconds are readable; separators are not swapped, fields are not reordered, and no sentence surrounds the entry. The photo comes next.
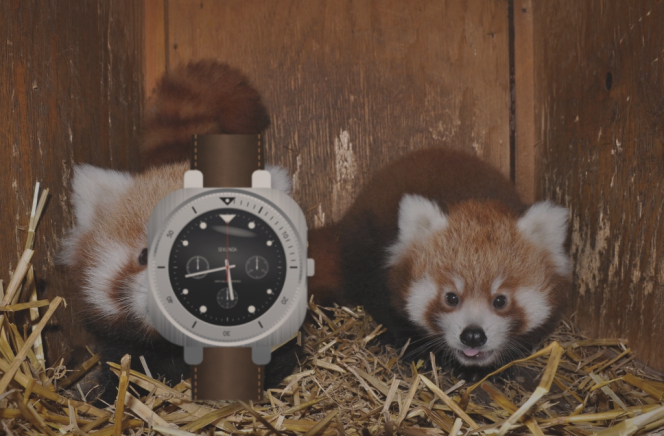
h=5 m=43
